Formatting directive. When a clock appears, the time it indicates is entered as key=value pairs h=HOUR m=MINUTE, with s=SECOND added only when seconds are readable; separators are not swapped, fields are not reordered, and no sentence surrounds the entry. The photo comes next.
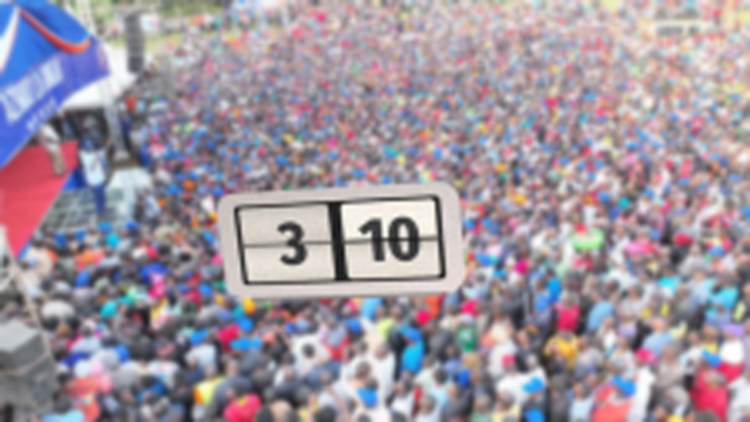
h=3 m=10
